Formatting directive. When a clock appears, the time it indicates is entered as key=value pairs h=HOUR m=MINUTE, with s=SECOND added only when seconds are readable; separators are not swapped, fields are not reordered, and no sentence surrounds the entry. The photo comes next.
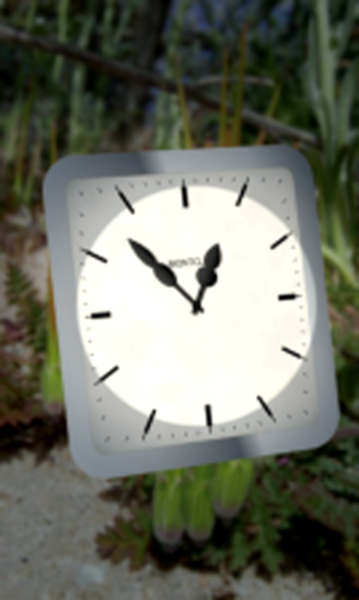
h=12 m=53
